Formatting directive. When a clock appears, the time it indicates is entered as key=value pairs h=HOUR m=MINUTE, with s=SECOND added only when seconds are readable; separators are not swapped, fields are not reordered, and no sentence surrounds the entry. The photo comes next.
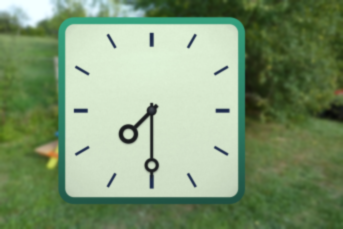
h=7 m=30
